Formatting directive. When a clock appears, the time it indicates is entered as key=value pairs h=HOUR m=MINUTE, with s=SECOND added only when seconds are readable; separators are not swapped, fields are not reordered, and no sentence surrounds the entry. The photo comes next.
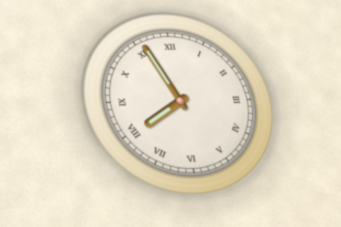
h=7 m=56
